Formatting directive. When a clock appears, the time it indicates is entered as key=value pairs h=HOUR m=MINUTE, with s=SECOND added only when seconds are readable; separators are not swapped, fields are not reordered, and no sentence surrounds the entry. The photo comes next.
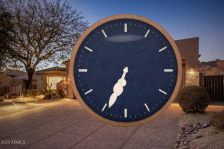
h=6 m=34
